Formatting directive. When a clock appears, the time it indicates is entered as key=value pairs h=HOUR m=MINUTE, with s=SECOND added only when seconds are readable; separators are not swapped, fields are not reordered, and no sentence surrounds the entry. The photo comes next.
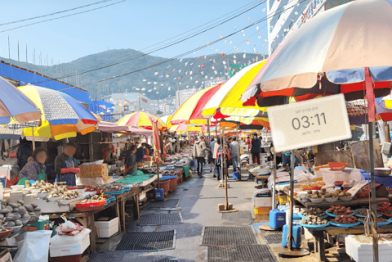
h=3 m=11
